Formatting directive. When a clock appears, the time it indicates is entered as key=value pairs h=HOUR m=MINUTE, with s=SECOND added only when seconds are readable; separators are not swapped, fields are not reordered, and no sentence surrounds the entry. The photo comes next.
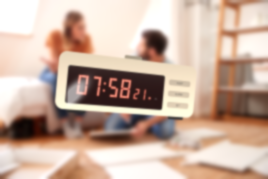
h=7 m=58
